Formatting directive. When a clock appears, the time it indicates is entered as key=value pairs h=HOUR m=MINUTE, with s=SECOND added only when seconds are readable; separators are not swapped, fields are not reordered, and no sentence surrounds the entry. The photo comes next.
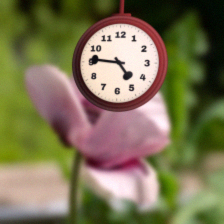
h=4 m=46
